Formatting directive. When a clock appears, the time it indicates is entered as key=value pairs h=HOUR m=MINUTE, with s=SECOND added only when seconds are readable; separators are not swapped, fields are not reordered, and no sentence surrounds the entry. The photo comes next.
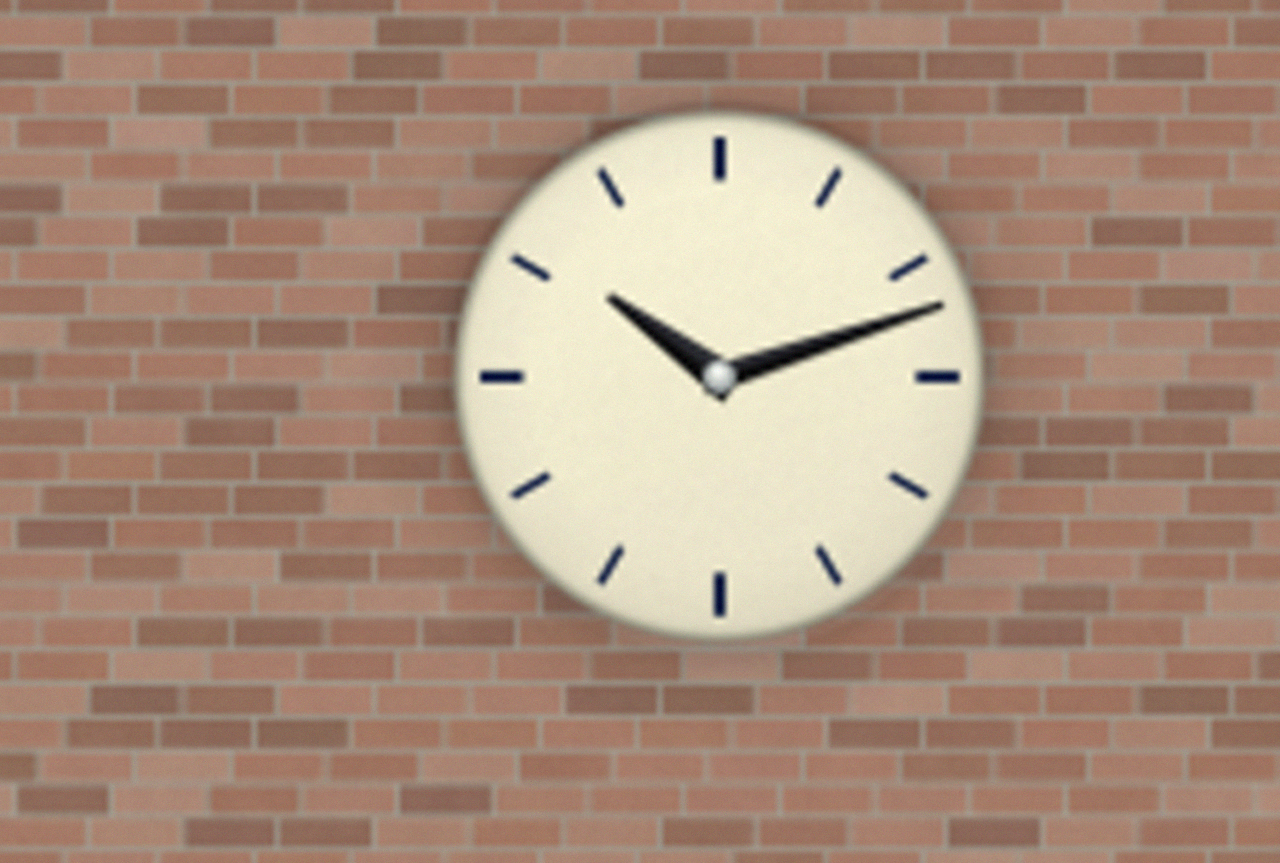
h=10 m=12
